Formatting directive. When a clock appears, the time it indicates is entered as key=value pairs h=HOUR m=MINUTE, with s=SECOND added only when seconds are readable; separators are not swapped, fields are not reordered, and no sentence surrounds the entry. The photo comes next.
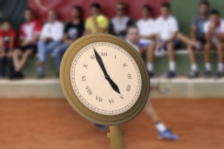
h=4 m=57
